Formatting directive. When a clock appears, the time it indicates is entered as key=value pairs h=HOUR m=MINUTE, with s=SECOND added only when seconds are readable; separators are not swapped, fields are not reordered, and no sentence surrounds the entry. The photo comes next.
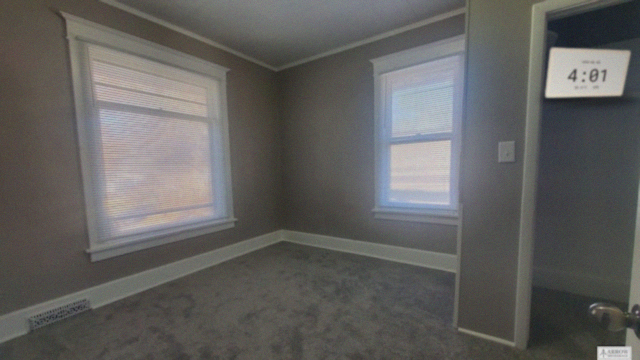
h=4 m=1
